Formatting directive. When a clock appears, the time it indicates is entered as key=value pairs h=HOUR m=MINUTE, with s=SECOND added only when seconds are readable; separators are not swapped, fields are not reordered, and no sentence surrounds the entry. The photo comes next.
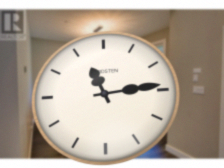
h=11 m=14
